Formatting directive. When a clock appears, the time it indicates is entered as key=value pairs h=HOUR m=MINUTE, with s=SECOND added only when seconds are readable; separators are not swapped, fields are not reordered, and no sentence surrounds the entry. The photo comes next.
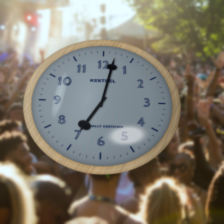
h=7 m=2
